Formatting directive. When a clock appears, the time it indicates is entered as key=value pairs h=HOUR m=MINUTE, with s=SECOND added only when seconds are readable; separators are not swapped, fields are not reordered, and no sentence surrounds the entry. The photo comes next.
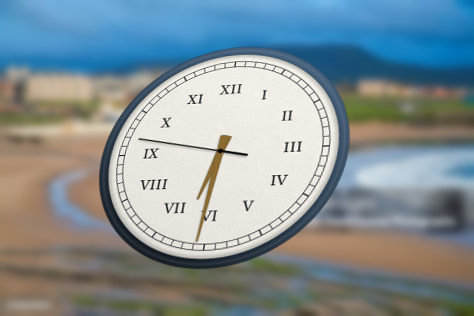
h=6 m=30 s=47
